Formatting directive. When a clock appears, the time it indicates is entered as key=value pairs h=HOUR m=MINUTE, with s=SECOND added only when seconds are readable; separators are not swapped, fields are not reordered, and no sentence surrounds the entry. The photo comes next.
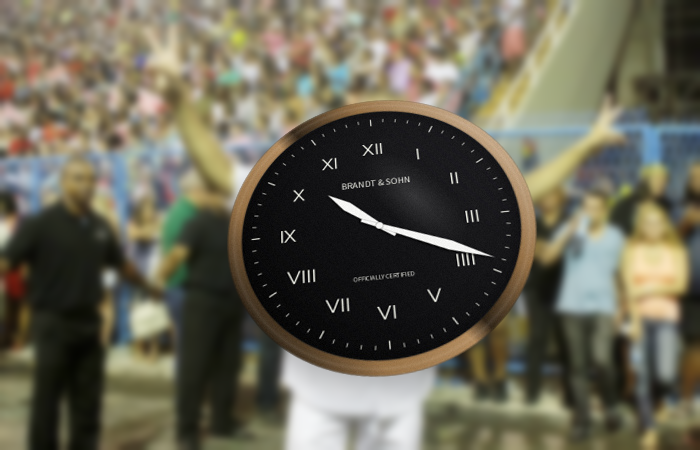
h=10 m=19
